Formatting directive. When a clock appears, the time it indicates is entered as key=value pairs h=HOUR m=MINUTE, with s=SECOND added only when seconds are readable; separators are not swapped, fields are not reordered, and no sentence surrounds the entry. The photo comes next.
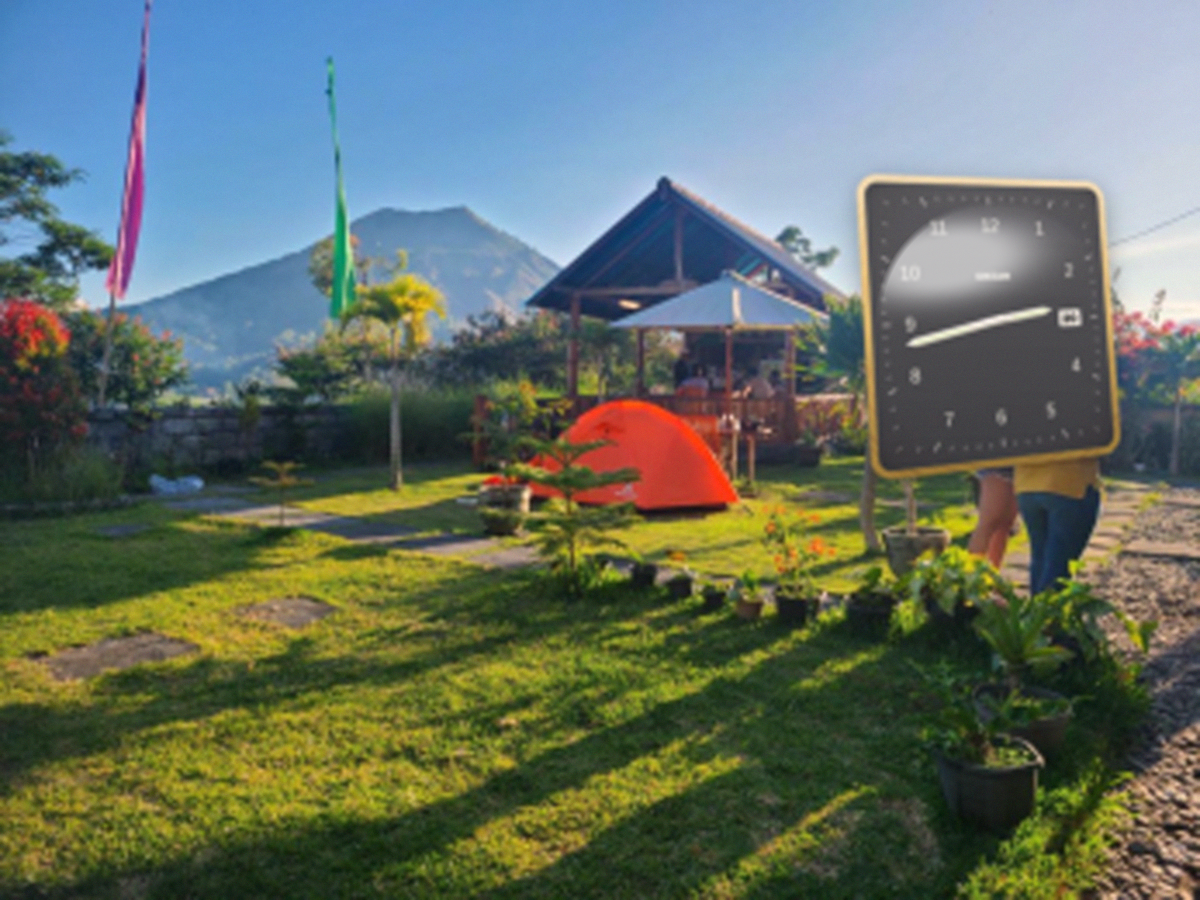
h=2 m=43
